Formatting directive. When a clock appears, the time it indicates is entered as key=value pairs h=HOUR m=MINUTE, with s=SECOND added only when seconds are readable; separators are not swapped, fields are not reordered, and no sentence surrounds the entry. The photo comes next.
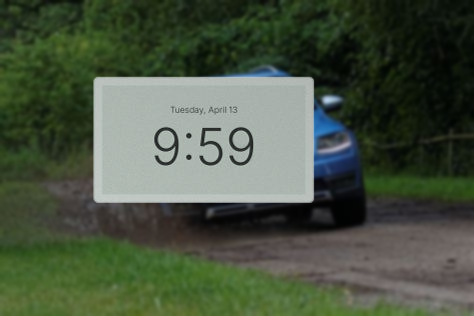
h=9 m=59
